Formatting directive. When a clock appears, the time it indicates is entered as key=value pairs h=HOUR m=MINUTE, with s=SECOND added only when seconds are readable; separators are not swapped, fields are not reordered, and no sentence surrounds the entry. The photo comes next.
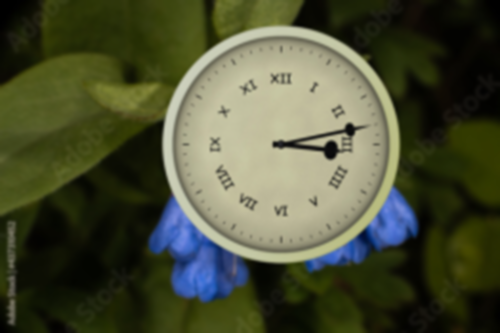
h=3 m=13
